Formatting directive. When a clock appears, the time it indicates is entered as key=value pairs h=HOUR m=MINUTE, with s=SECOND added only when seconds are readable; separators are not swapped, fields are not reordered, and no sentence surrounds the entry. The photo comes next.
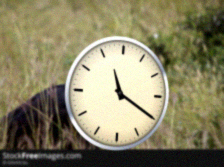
h=11 m=20
